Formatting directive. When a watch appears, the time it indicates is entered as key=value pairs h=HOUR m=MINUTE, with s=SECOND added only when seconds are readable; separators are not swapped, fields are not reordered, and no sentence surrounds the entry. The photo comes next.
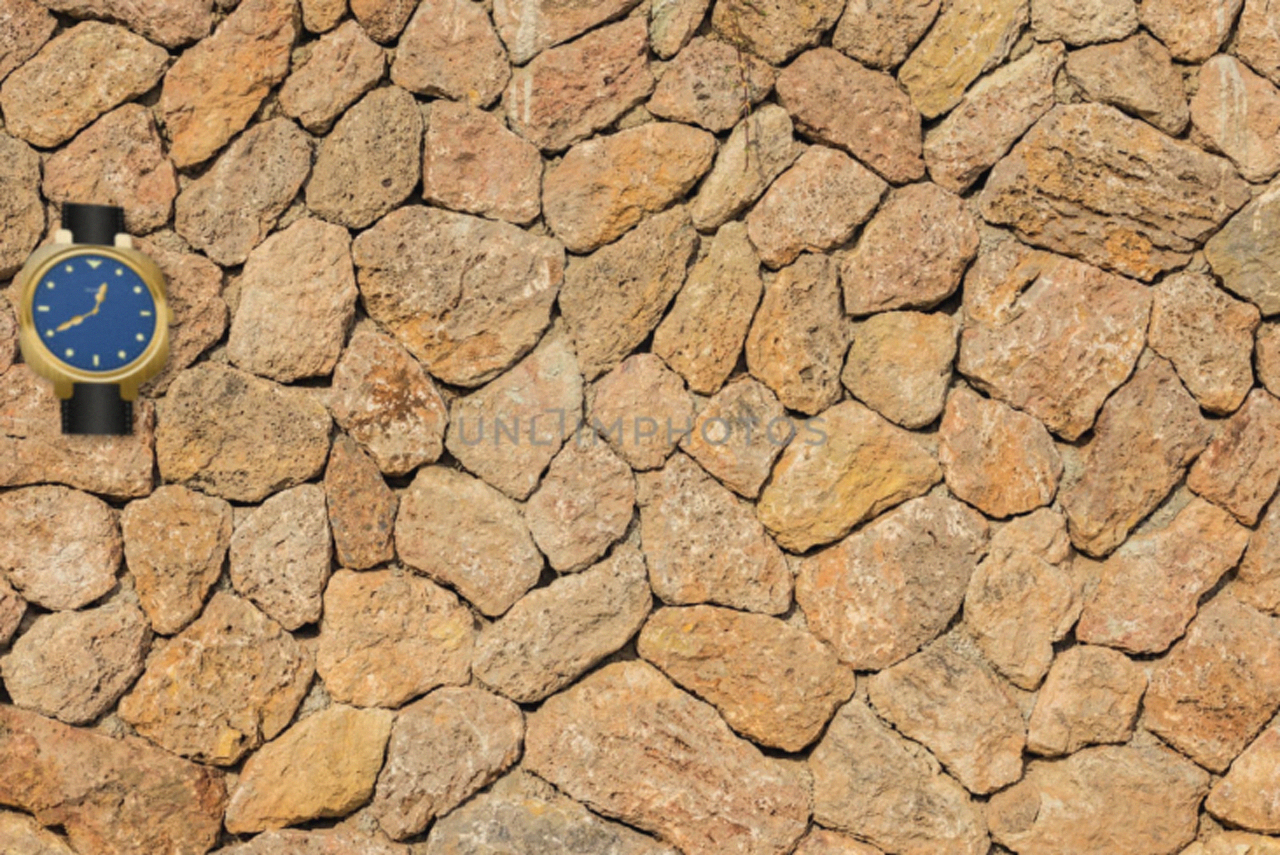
h=12 m=40
